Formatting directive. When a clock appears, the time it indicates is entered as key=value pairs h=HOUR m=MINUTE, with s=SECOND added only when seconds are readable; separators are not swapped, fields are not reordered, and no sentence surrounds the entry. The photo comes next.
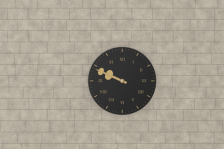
h=9 m=49
